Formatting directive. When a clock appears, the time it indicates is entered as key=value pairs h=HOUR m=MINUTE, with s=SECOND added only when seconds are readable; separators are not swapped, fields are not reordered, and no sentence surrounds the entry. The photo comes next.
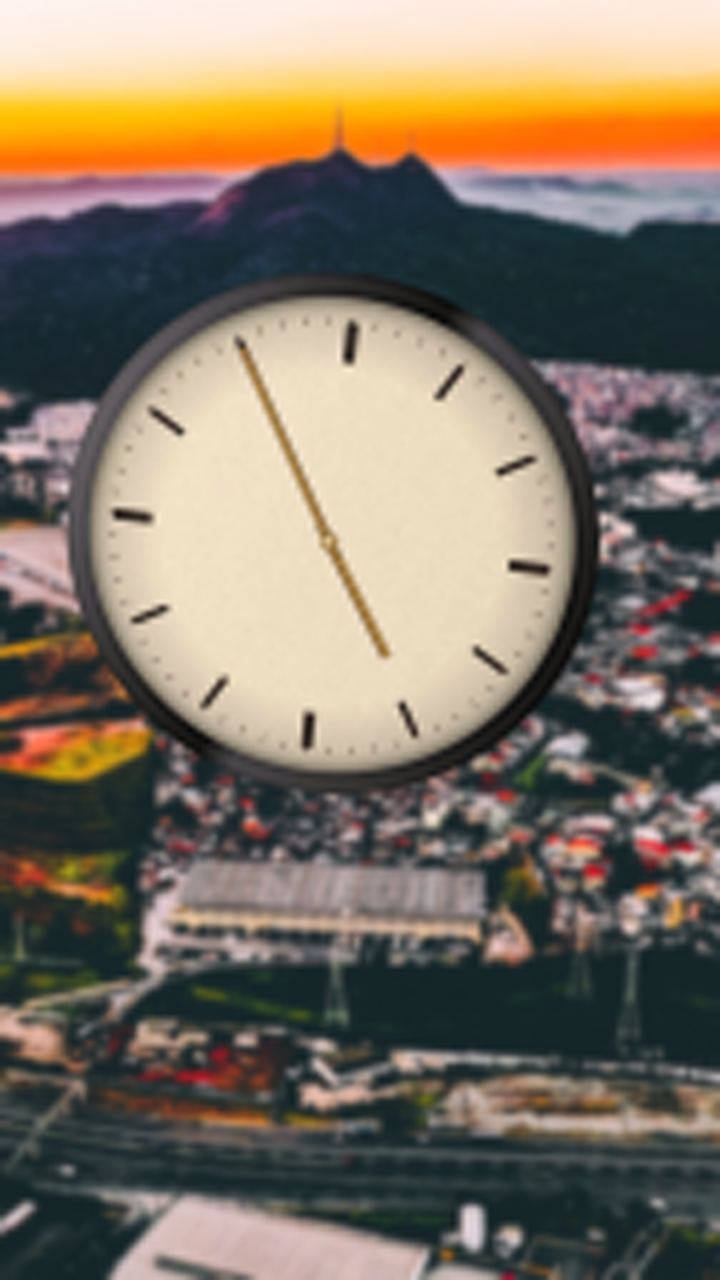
h=4 m=55
